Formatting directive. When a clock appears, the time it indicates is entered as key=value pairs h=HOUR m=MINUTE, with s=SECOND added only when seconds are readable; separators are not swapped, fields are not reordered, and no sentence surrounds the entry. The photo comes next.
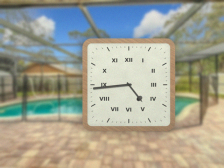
h=4 m=44
